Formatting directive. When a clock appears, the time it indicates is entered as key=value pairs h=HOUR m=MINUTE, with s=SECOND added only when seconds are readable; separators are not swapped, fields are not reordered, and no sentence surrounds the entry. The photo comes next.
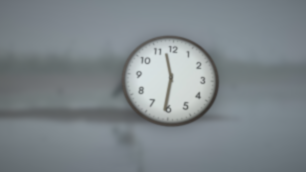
h=11 m=31
